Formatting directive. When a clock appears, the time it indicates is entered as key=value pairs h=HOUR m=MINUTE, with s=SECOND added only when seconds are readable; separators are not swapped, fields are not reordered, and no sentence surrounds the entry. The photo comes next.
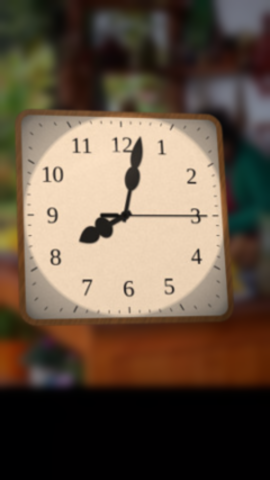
h=8 m=2 s=15
